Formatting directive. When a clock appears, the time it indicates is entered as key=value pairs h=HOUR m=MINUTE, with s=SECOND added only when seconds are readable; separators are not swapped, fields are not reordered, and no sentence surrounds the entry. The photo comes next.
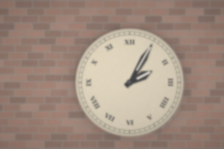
h=2 m=5
